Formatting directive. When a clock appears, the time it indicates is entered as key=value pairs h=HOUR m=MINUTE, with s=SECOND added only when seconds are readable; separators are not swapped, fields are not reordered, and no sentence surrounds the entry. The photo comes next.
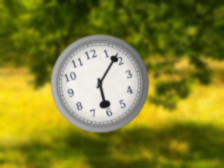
h=6 m=8
